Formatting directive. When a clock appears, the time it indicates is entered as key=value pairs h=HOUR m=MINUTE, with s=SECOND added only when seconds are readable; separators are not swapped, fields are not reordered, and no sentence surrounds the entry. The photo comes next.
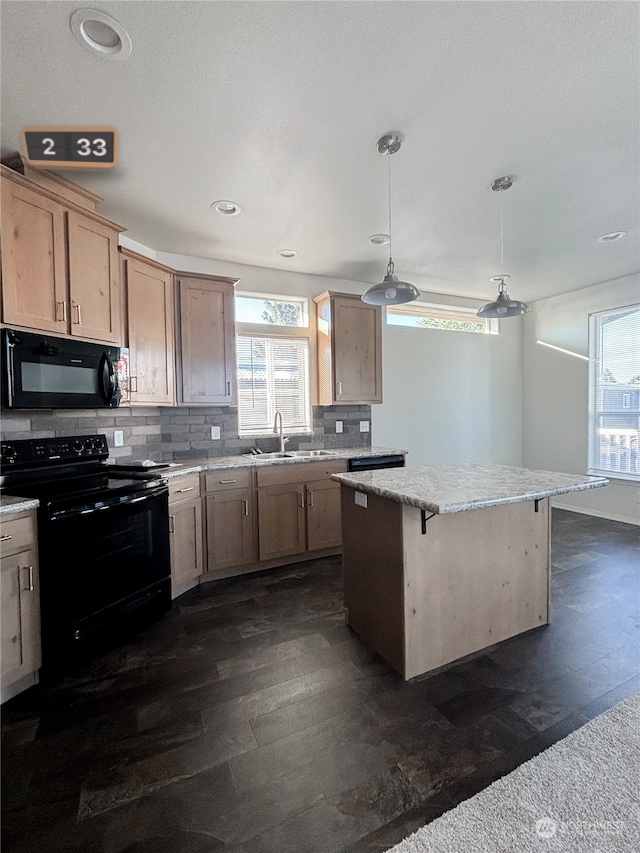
h=2 m=33
